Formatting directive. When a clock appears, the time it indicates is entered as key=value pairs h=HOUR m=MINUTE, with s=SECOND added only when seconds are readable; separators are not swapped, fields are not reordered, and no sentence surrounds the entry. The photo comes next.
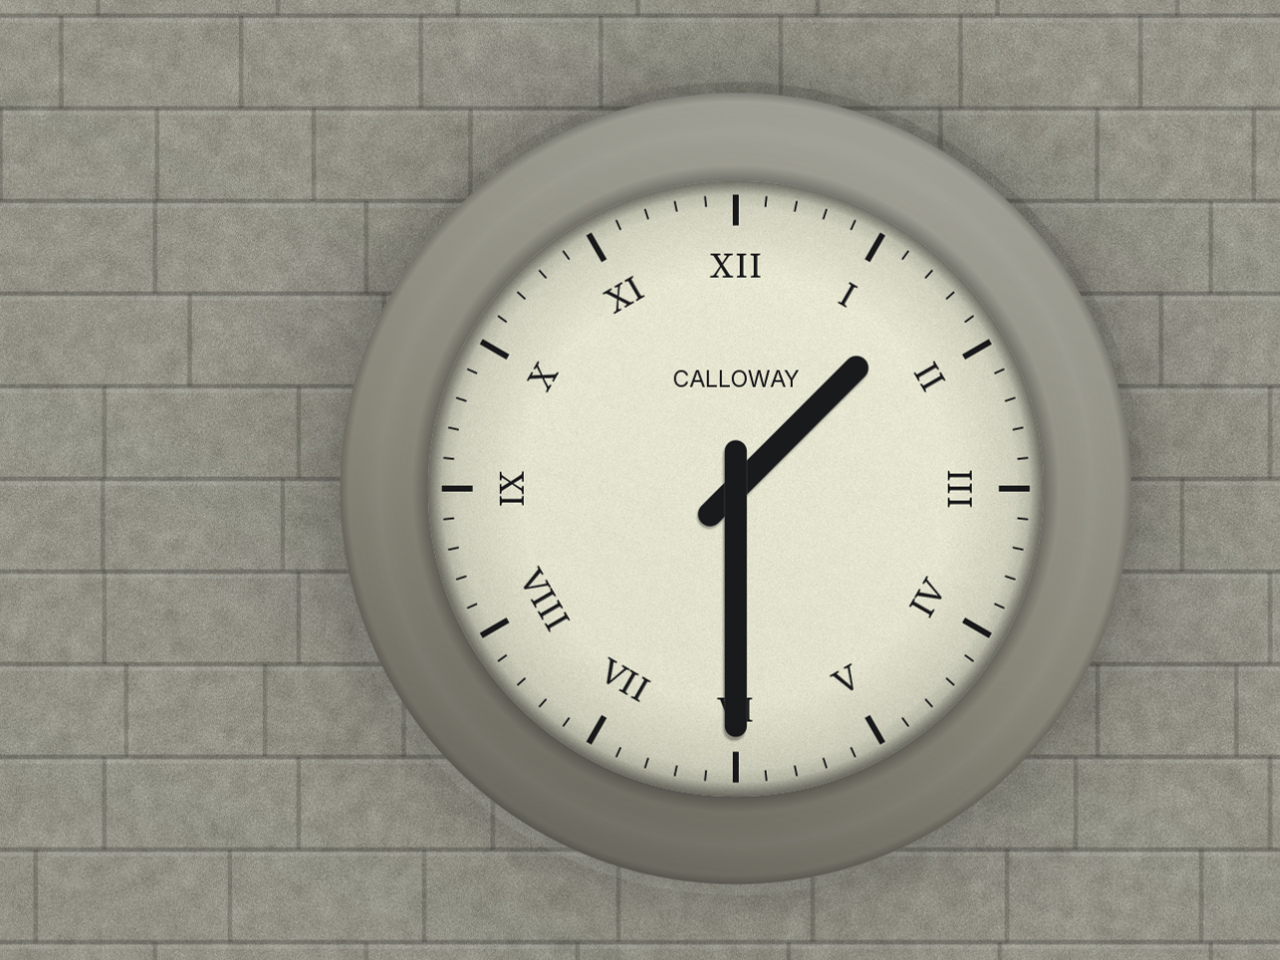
h=1 m=30
